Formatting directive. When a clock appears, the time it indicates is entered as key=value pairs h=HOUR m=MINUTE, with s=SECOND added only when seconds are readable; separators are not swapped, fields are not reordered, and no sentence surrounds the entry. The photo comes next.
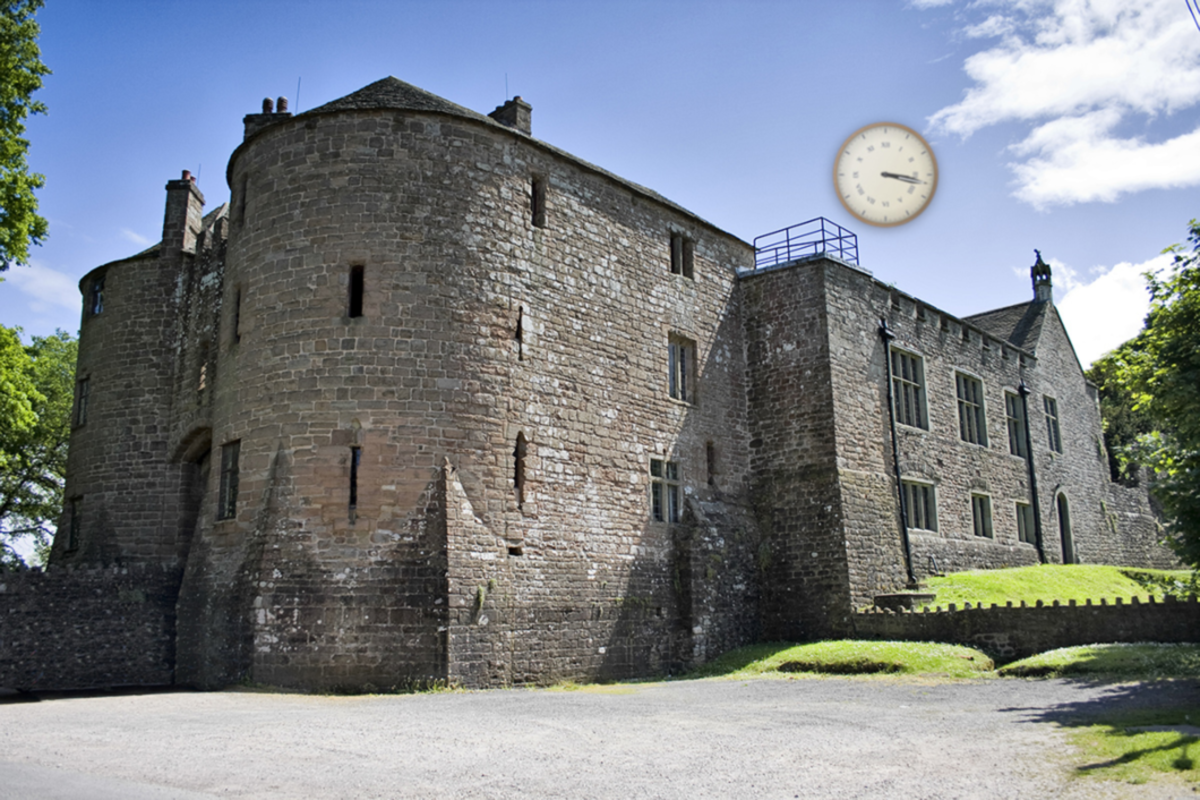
h=3 m=17
